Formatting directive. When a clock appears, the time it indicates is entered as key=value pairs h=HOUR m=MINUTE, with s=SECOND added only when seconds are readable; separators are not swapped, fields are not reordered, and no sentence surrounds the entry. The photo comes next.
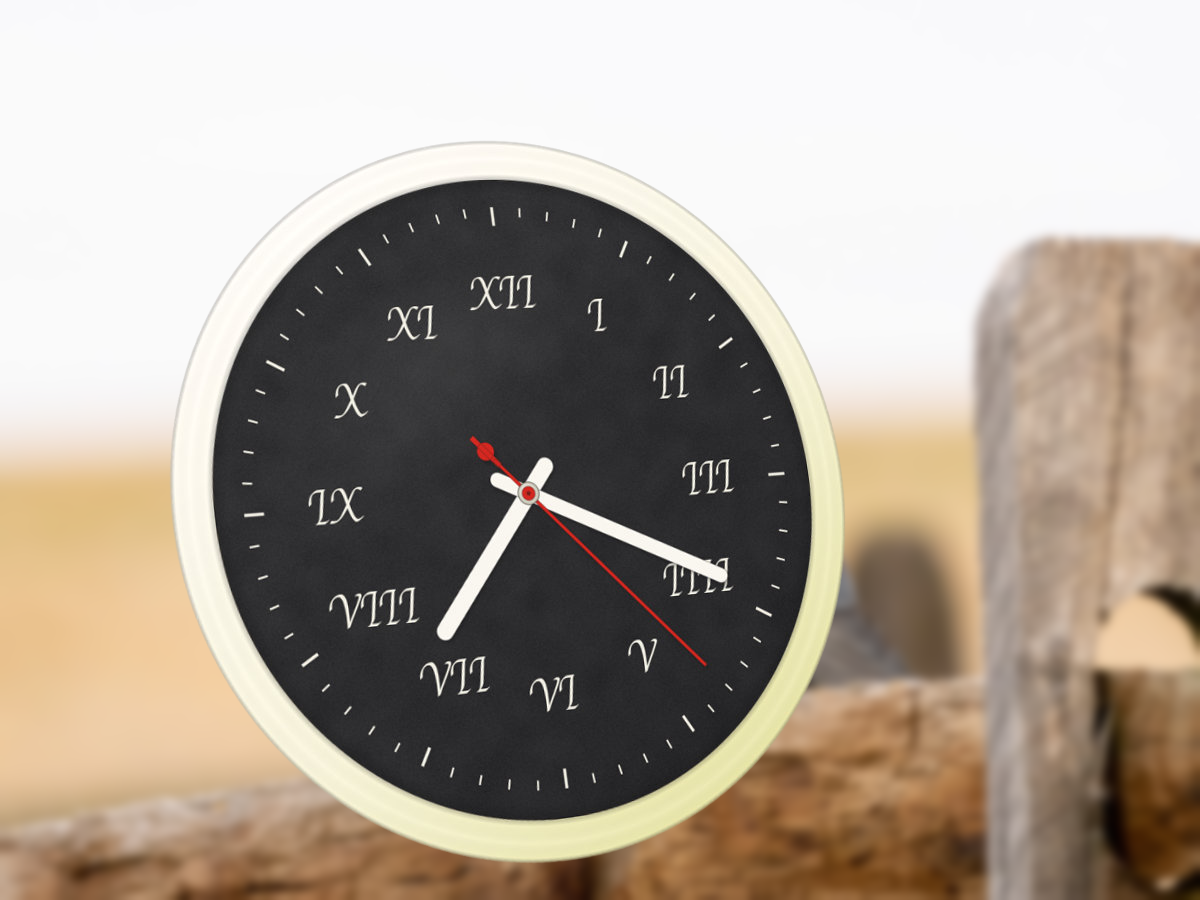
h=7 m=19 s=23
